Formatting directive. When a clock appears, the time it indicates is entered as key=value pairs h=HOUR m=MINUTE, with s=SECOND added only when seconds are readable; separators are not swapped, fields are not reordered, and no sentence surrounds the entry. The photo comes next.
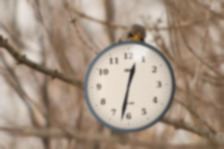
h=12 m=32
